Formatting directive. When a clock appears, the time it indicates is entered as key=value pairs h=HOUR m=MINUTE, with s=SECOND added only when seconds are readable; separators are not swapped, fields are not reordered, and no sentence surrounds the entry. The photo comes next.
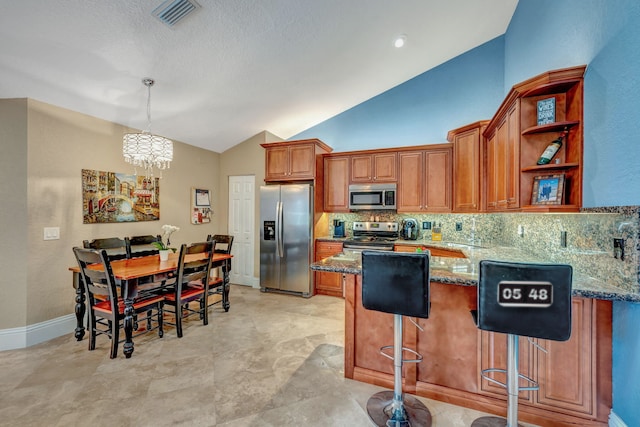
h=5 m=48
